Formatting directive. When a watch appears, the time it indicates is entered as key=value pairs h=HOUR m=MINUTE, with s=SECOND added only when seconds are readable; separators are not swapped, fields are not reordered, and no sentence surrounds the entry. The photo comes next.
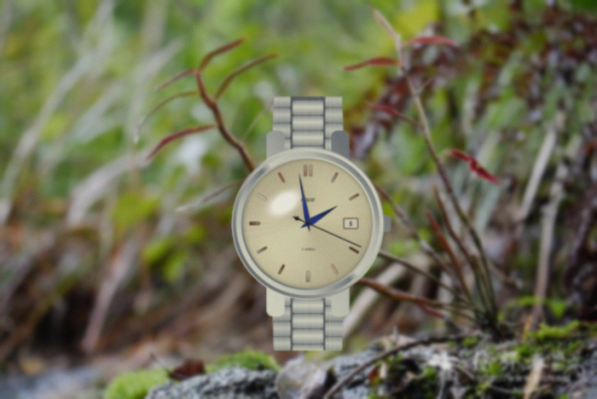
h=1 m=58 s=19
